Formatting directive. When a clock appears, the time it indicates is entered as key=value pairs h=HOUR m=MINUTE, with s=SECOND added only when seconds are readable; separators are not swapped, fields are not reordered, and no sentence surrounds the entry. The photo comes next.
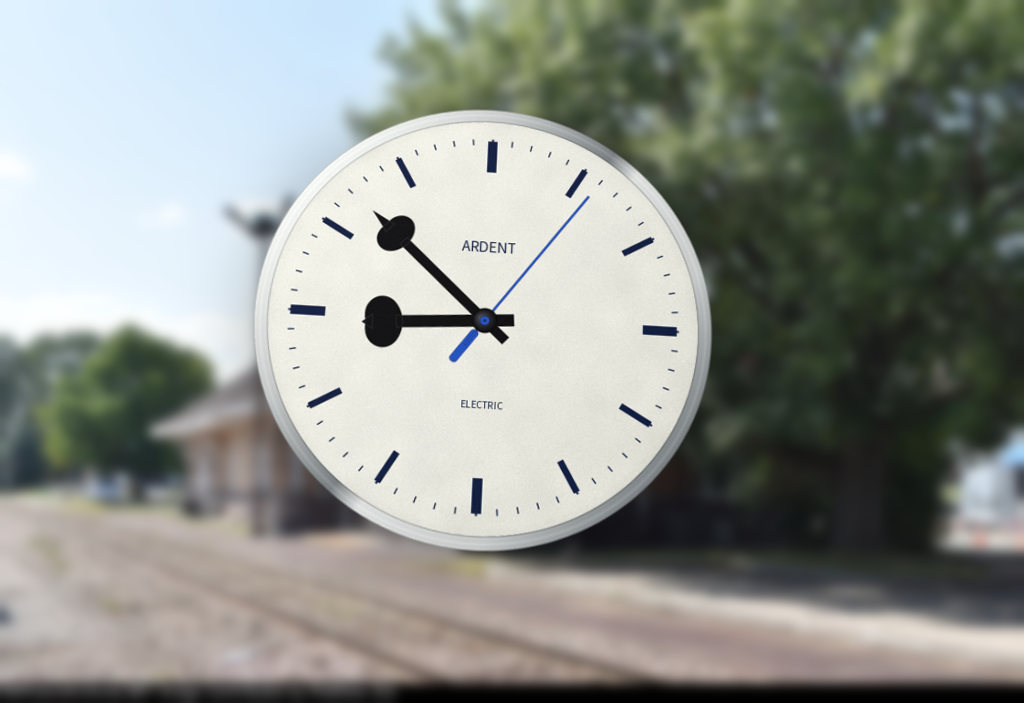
h=8 m=52 s=6
